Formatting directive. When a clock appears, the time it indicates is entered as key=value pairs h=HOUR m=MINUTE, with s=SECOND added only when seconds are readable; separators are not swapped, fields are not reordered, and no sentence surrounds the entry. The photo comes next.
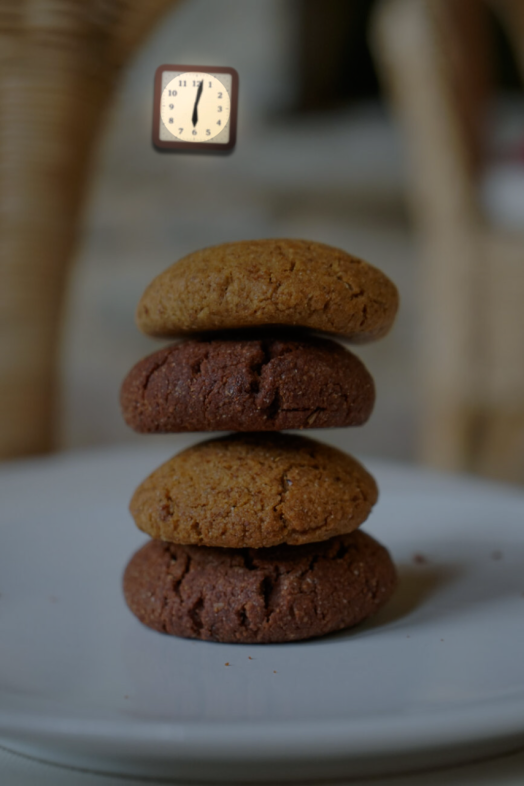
h=6 m=2
